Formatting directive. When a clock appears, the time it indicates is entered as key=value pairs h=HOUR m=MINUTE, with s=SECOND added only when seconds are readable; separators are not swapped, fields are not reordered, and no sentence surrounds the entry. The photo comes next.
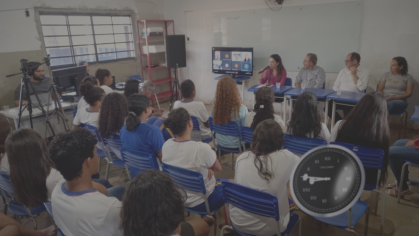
h=8 m=46
